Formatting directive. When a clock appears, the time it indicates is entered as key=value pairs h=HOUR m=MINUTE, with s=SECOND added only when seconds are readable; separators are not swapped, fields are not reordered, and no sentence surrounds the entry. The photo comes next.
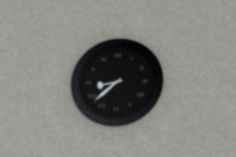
h=8 m=38
